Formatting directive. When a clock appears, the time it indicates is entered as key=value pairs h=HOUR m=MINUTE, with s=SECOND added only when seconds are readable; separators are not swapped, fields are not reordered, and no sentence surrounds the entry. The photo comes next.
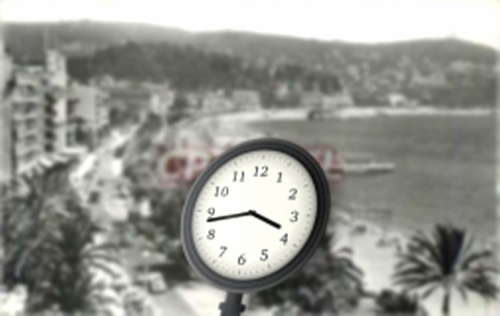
h=3 m=43
